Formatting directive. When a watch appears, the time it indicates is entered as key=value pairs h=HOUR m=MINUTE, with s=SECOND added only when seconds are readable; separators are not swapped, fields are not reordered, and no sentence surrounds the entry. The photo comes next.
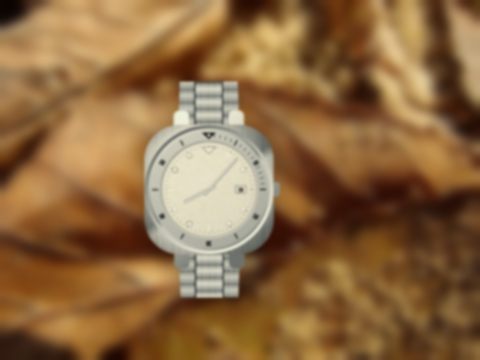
h=8 m=7
